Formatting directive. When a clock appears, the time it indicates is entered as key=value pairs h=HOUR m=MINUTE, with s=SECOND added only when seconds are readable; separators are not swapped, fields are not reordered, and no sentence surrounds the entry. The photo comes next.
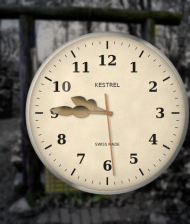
h=9 m=45 s=29
